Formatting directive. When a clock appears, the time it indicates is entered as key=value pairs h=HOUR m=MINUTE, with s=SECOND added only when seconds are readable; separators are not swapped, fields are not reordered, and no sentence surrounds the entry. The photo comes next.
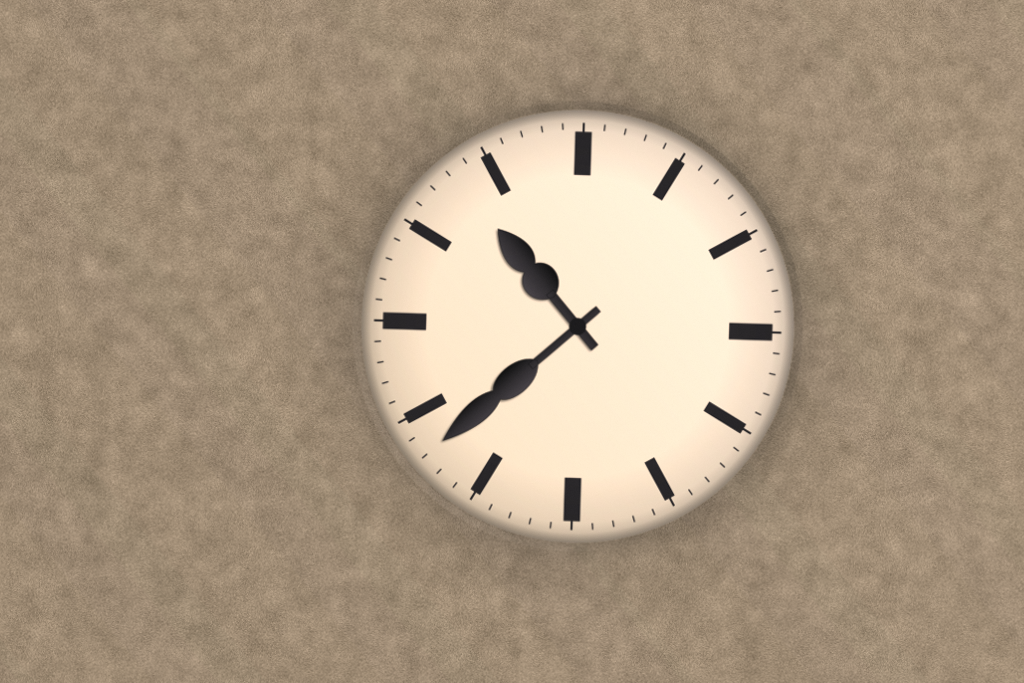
h=10 m=38
